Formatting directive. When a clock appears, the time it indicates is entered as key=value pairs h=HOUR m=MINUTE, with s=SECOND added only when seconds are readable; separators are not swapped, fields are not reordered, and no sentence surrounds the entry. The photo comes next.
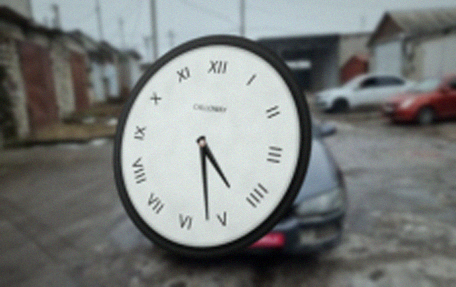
h=4 m=27
